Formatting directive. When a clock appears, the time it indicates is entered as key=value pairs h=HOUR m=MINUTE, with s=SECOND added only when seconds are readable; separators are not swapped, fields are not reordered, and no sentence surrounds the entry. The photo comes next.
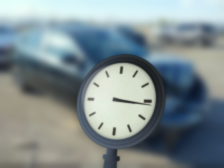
h=3 m=16
